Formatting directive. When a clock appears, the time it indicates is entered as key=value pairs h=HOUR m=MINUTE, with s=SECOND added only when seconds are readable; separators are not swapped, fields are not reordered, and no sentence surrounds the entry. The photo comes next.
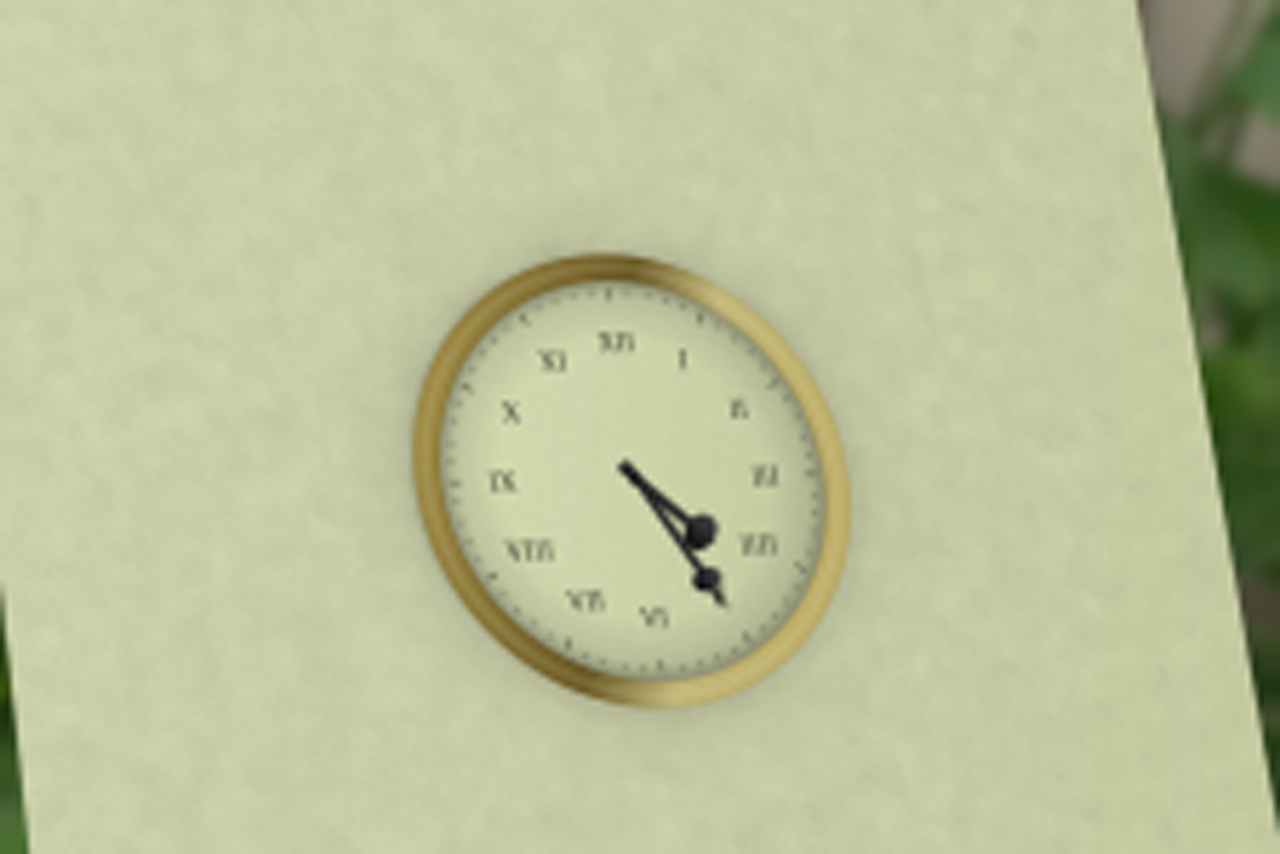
h=4 m=25
